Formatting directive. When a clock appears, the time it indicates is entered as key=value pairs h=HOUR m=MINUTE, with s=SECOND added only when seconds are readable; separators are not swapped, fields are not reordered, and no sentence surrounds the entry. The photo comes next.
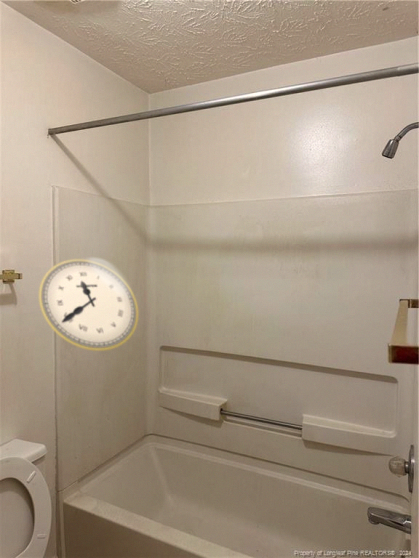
h=11 m=40
